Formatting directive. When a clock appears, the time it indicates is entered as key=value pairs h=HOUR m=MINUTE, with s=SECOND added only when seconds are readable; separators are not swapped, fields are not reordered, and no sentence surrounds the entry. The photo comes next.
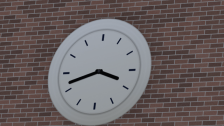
h=3 m=42
